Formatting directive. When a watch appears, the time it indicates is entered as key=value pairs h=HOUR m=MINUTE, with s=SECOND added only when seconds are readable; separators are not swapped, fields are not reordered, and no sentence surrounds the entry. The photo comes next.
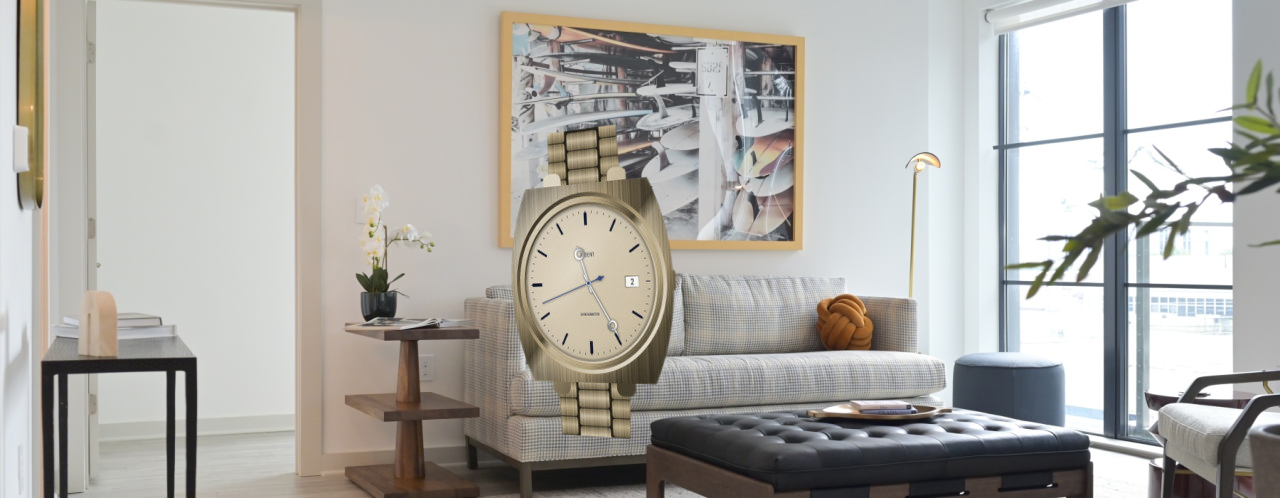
h=11 m=24 s=42
